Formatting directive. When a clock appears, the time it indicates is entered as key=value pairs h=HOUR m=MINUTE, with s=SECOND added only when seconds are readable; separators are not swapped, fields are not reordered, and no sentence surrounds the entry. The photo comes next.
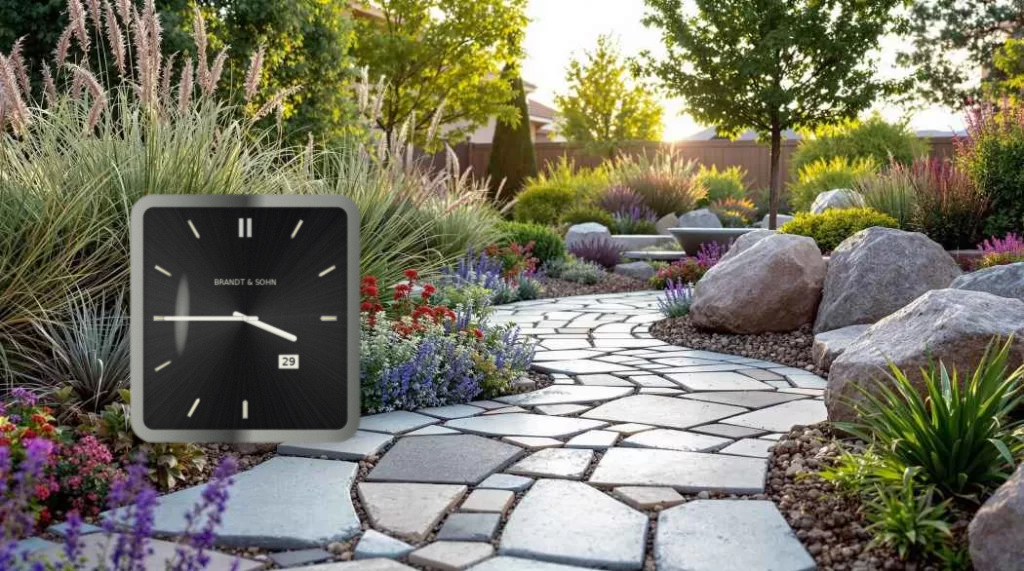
h=3 m=45
